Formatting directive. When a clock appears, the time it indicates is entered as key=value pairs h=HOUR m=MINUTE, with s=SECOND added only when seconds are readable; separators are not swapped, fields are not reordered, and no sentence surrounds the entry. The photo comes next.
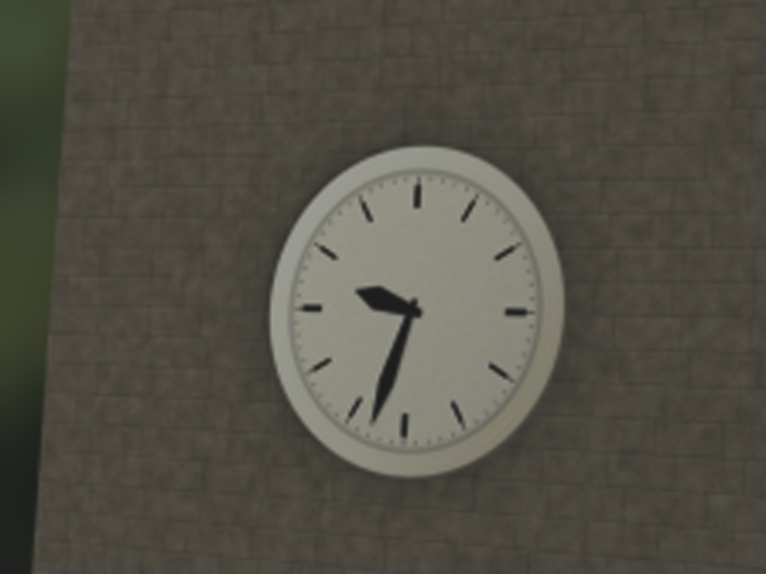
h=9 m=33
